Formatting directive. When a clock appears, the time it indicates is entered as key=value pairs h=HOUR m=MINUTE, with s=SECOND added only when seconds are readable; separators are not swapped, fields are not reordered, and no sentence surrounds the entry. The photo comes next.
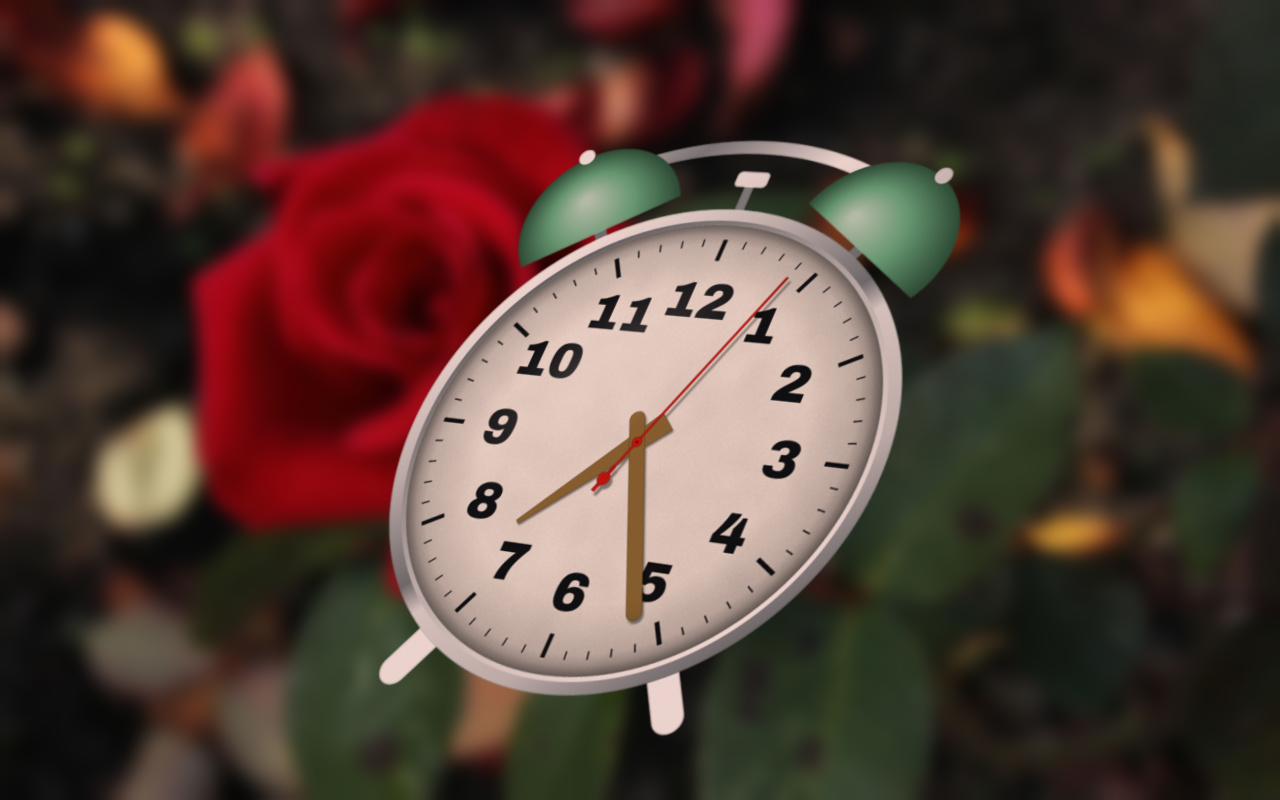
h=7 m=26 s=4
